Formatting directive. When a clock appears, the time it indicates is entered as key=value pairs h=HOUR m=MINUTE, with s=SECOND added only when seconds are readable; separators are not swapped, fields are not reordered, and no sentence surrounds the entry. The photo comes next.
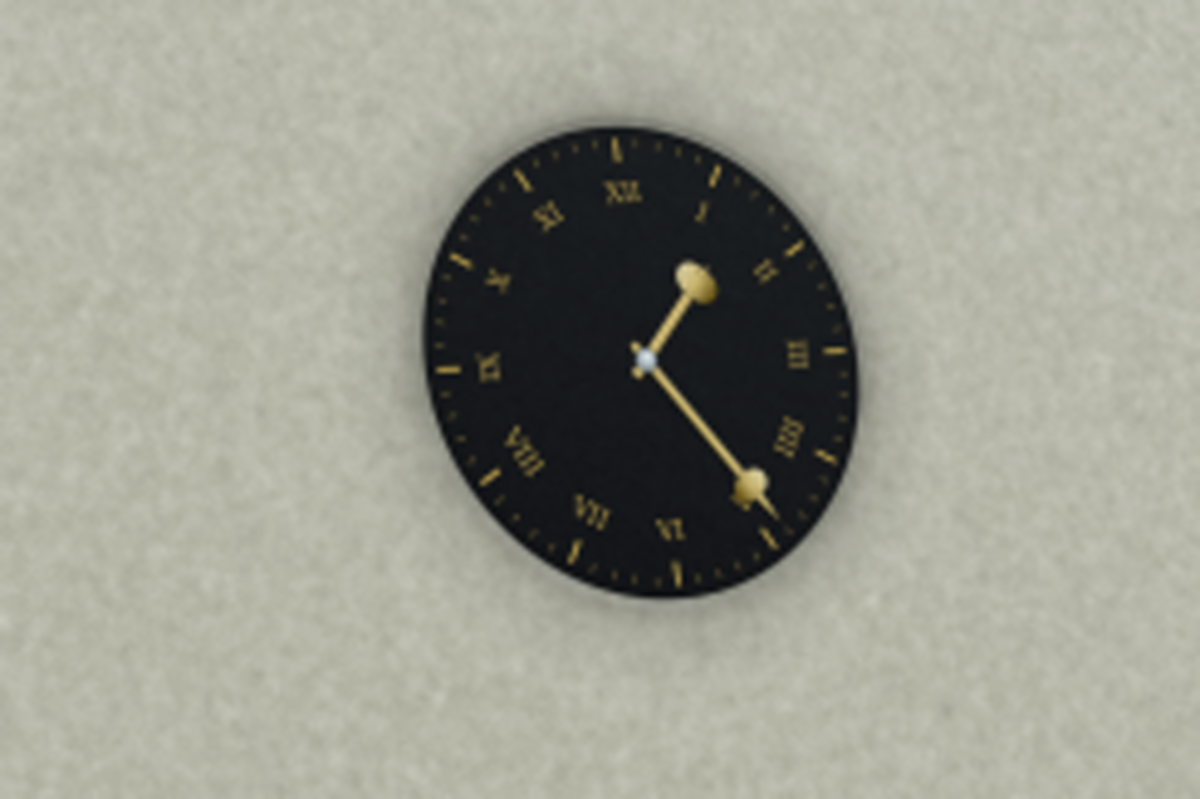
h=1 m=24
